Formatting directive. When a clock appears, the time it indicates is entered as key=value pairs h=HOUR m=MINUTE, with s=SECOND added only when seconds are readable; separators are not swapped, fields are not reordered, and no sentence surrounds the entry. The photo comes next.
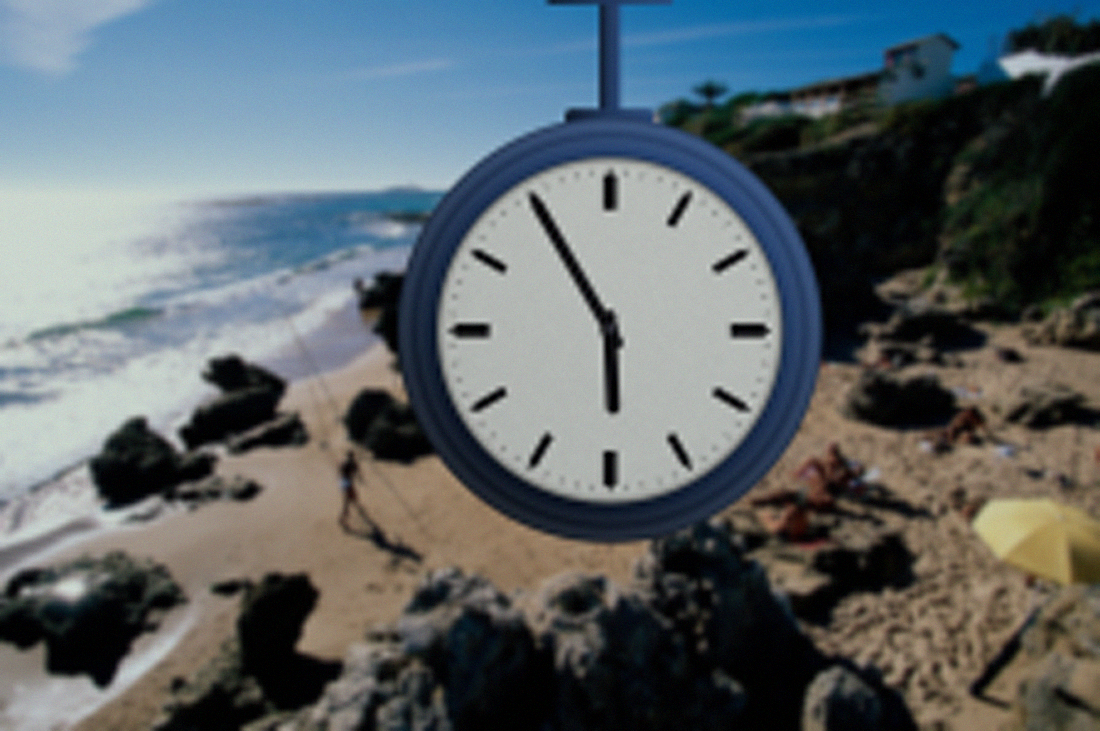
h=5 m=55
